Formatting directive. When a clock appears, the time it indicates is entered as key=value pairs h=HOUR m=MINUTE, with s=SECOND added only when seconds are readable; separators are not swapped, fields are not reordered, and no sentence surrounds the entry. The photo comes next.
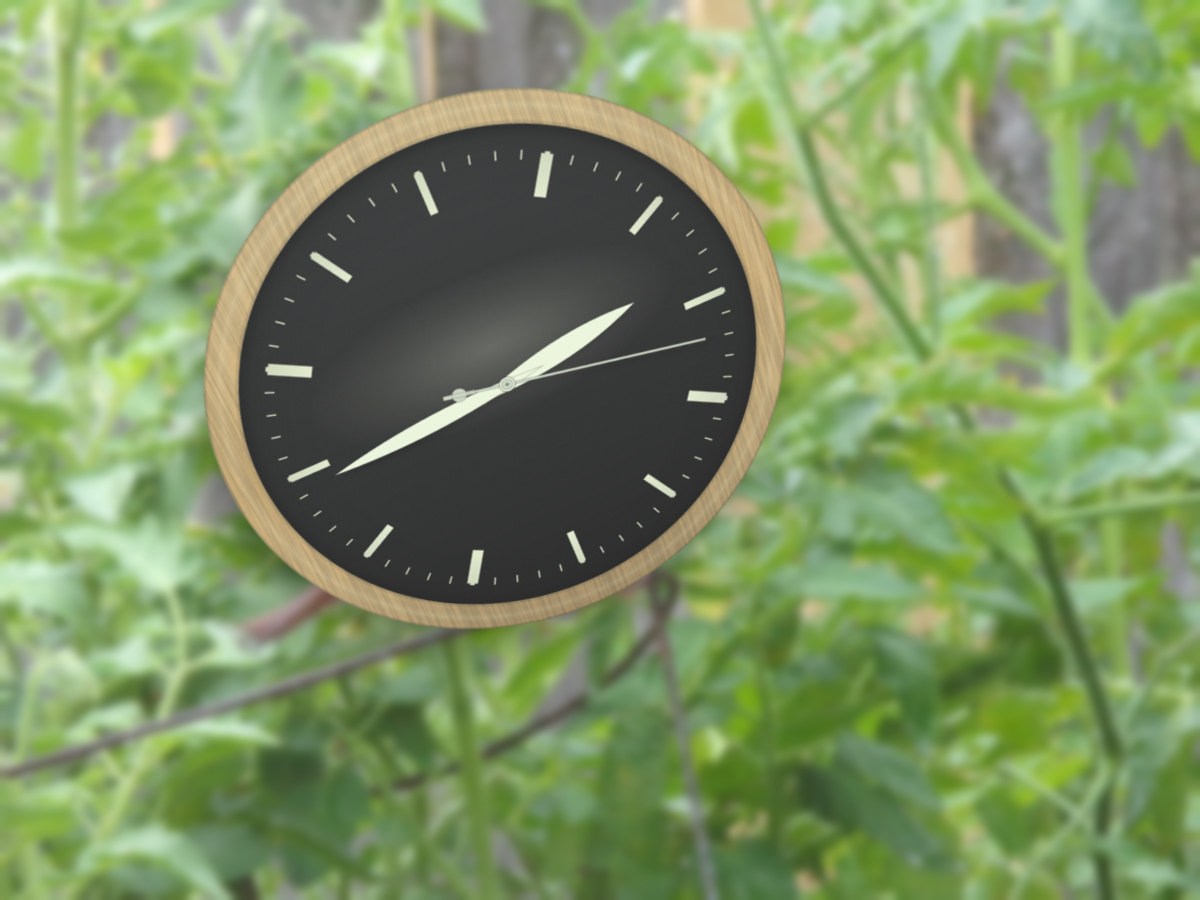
h=1 m=39 s=12
